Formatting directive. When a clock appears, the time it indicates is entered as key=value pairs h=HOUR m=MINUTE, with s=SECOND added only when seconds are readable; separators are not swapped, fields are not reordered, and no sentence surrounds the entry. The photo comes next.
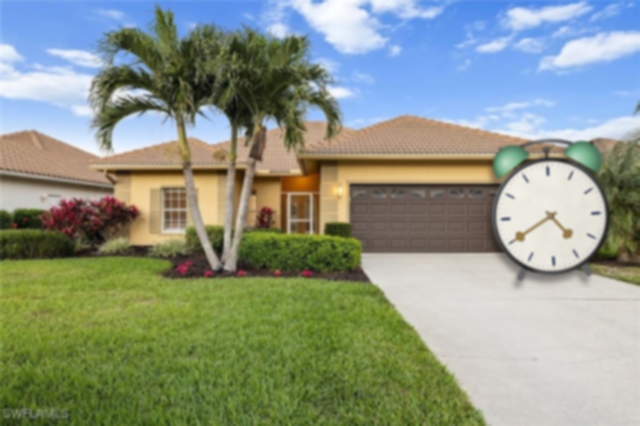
h=4 m=40
